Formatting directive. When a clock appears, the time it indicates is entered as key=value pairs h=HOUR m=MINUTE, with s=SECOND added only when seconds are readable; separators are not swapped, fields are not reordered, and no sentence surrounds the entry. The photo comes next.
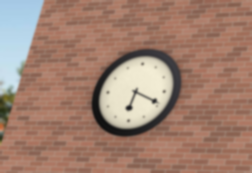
h=6 m=19
